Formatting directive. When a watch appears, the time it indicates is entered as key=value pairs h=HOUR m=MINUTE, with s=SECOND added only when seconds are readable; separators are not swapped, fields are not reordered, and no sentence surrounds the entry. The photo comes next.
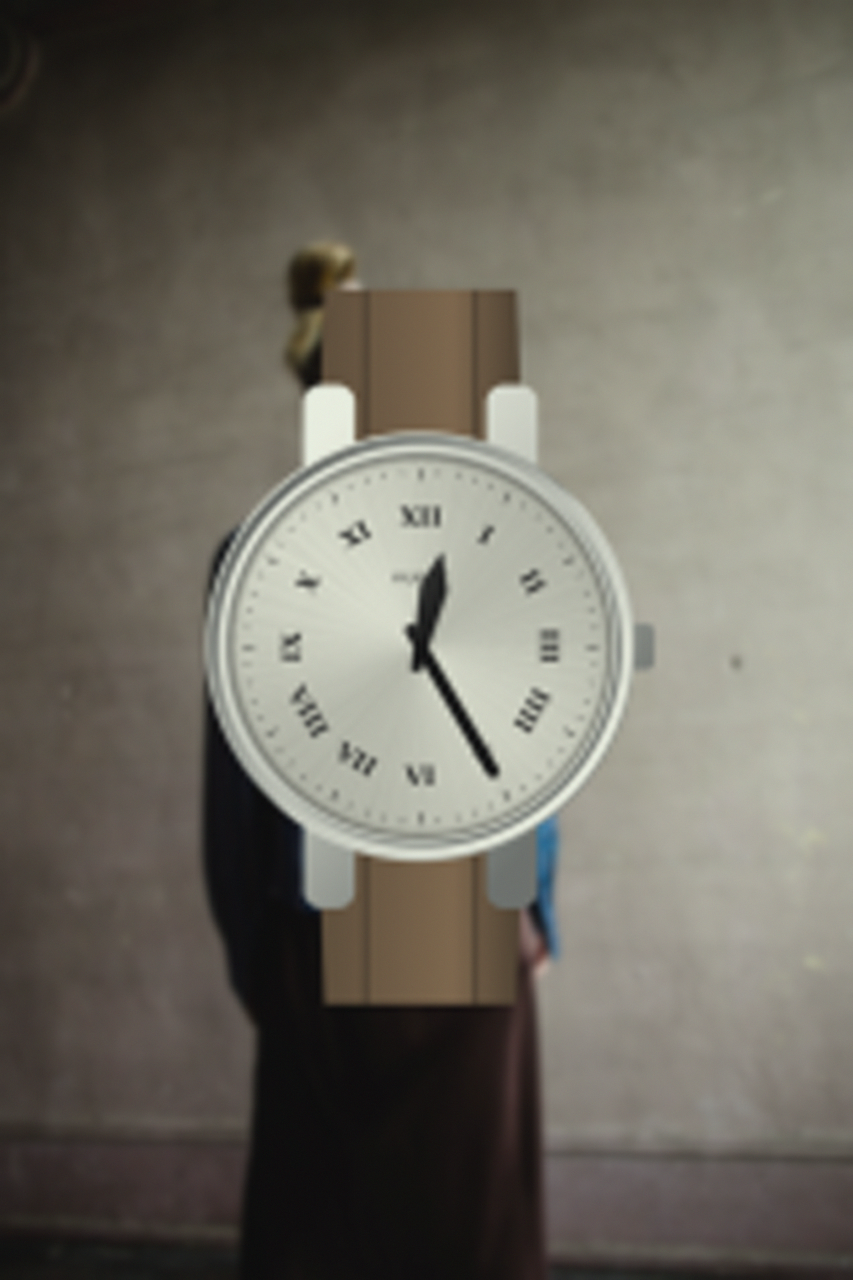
h=12 m=25
